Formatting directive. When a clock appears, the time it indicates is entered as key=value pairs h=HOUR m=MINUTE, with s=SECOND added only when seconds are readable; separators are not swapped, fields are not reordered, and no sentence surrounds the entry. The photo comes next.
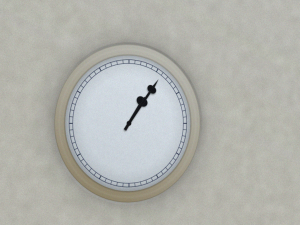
h=1 m=6
